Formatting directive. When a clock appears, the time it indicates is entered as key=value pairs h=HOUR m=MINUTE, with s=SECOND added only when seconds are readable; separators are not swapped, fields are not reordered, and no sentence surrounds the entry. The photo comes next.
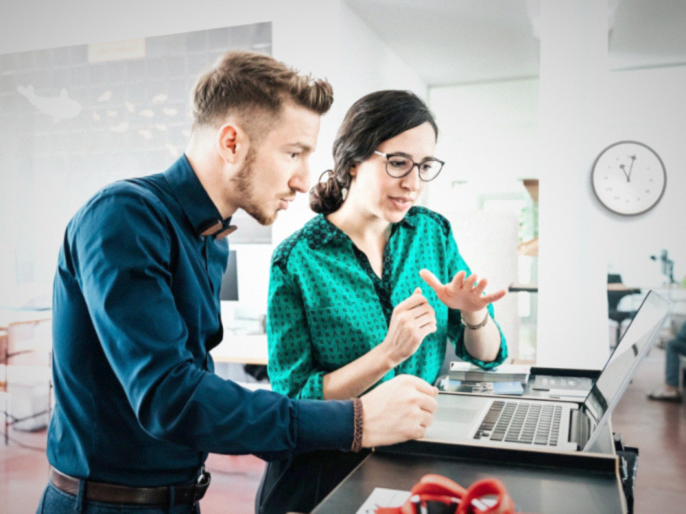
h=11 m=2
